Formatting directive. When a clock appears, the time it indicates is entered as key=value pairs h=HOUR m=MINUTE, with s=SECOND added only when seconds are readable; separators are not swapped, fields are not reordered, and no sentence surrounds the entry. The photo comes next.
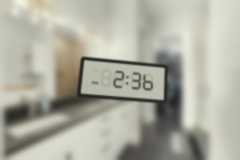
h=2 m=36
